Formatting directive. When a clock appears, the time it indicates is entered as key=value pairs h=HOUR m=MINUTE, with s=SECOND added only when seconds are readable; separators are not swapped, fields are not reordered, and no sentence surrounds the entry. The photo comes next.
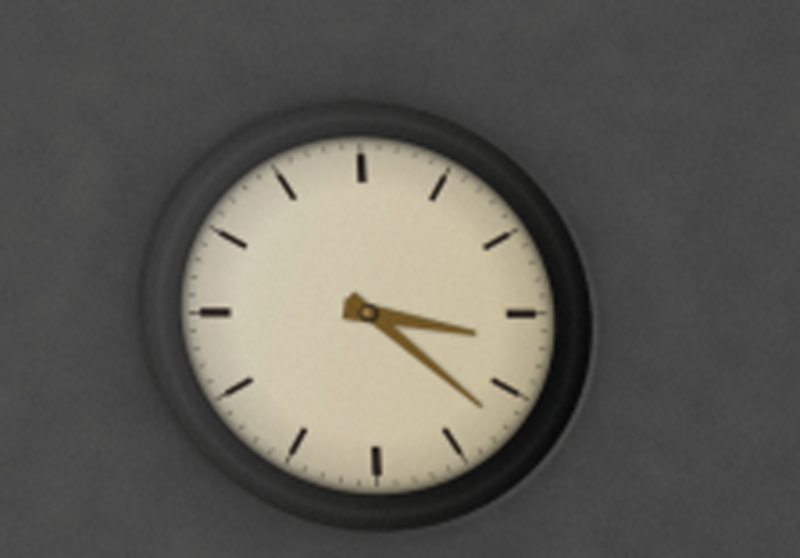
h=3 m=22
